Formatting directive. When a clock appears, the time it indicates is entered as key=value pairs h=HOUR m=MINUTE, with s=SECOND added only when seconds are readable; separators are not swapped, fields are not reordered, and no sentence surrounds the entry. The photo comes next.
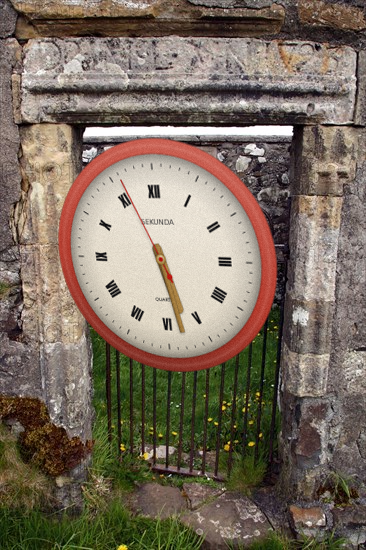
h=5 m=27 s=56
